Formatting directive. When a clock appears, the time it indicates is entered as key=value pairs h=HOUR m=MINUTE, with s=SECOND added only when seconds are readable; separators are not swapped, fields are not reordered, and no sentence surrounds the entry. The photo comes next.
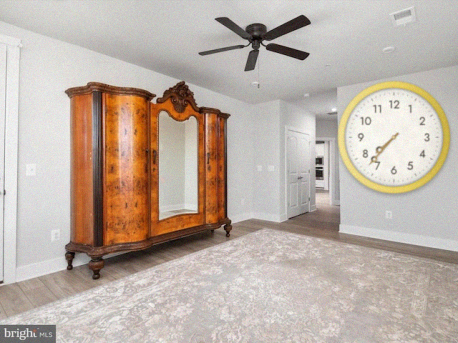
h=7 m=37
